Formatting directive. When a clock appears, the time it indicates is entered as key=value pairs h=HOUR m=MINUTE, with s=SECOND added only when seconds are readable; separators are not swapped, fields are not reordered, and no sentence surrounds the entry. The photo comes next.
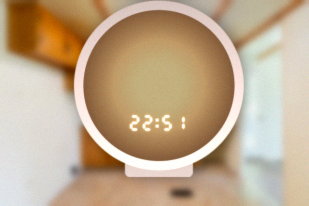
h=22 m=51
